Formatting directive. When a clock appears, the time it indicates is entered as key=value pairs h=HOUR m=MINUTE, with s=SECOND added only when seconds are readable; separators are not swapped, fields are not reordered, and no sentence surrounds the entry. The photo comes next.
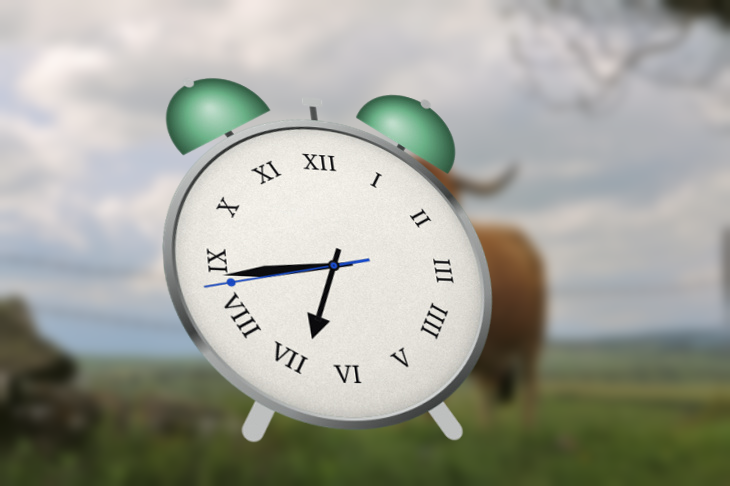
h=6 m=43 s=43
